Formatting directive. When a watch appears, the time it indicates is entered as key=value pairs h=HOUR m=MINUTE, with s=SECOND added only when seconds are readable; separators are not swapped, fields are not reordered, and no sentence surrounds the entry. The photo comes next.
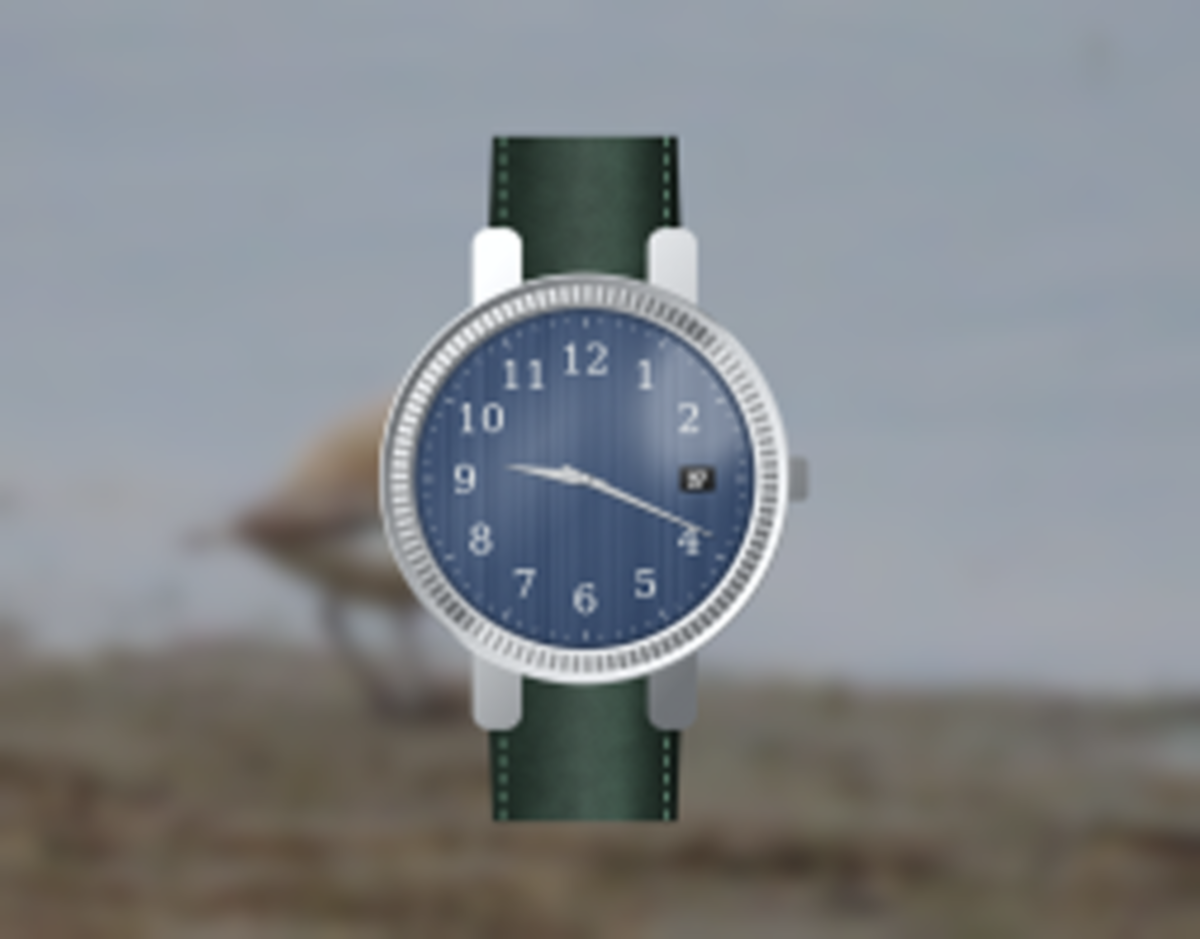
h=9 m=19
